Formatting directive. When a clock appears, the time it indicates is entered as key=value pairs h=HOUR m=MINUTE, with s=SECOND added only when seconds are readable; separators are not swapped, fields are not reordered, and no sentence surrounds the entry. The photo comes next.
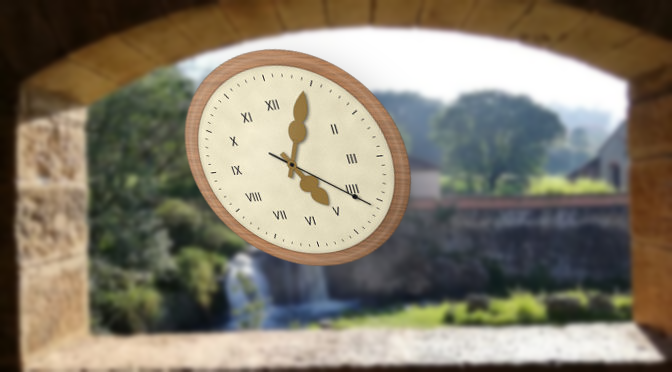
h=5 m=4 s=21
